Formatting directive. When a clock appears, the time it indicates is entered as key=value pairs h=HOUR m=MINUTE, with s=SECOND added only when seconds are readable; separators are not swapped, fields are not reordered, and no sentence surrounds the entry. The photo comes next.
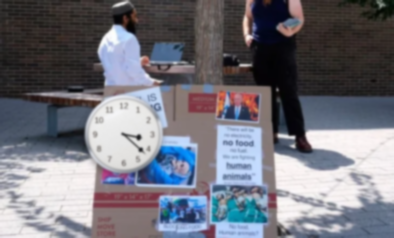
h=3 m=22
